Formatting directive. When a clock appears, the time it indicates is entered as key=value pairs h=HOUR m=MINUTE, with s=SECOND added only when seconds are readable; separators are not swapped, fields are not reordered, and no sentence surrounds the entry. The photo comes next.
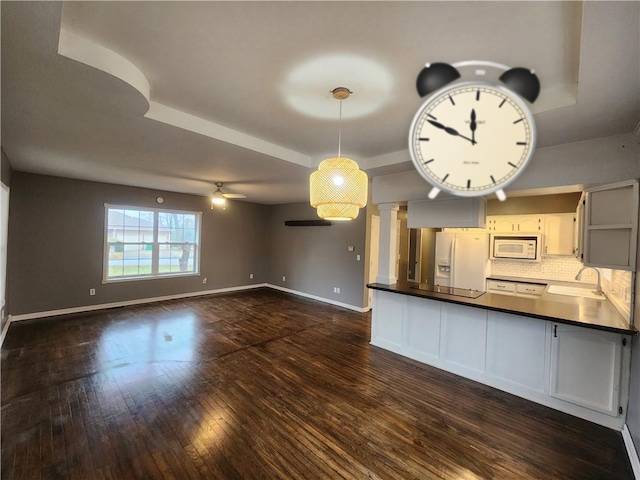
h=11 m=49
